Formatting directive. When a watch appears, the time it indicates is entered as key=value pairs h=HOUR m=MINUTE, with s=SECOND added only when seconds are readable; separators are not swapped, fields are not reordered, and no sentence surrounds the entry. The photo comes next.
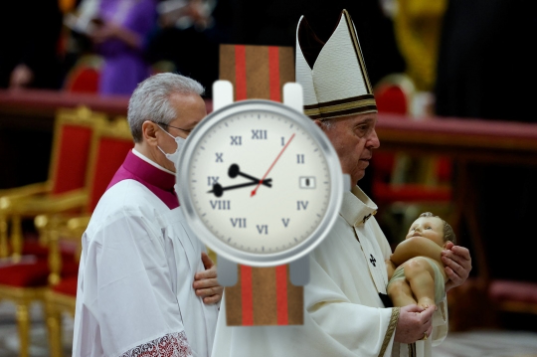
h=9 m=43 s=6
